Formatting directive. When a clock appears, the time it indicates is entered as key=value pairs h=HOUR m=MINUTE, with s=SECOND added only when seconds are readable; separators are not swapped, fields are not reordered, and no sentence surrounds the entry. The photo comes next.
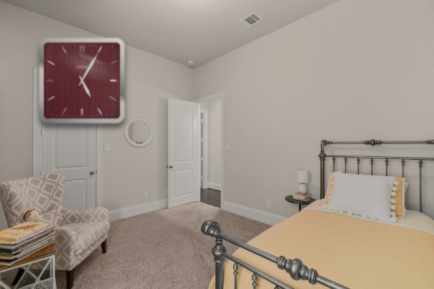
h=5 m=5
